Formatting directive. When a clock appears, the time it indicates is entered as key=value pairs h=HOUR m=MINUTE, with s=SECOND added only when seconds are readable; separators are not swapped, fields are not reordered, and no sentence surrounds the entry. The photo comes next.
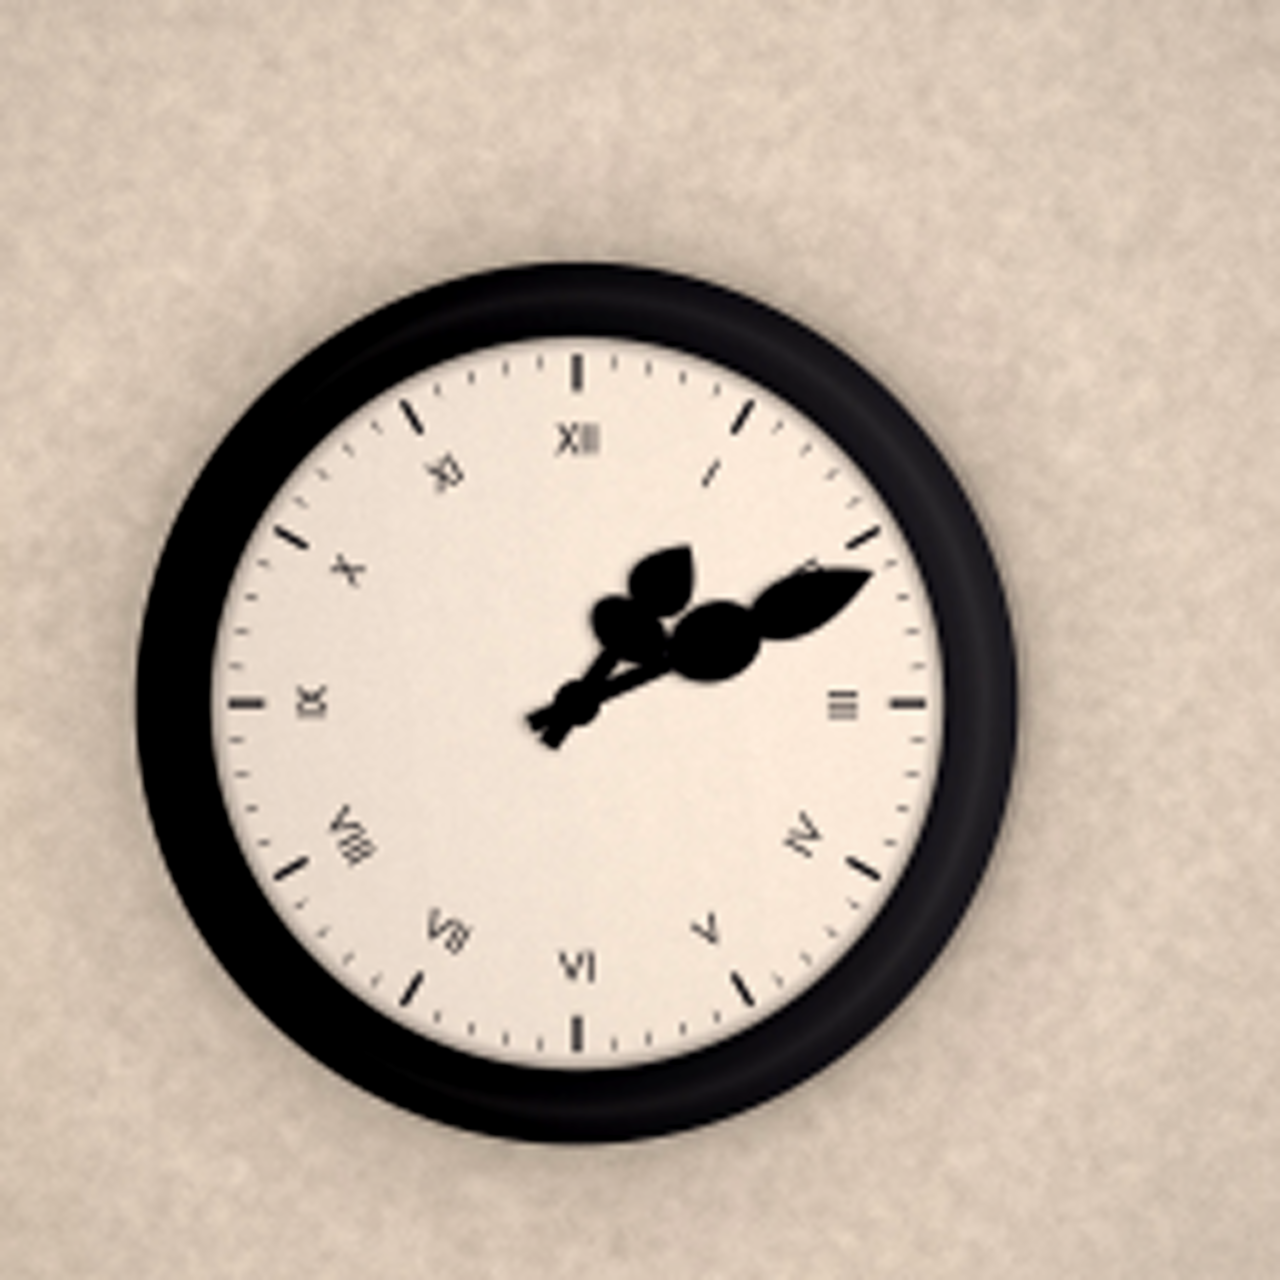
h=1 m=11
